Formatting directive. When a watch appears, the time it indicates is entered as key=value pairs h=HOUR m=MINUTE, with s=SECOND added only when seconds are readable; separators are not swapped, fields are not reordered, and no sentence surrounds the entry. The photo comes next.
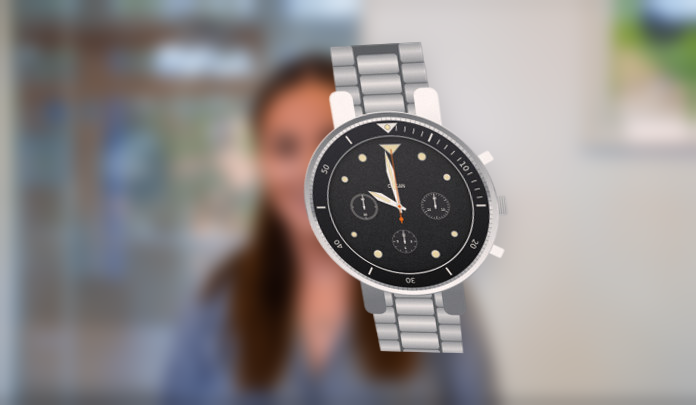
h=9 m=59
